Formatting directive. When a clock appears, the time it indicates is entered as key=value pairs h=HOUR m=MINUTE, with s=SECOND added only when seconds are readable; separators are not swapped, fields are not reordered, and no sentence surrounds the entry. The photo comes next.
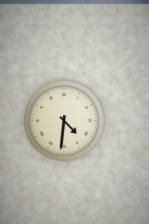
h=4 m=31
